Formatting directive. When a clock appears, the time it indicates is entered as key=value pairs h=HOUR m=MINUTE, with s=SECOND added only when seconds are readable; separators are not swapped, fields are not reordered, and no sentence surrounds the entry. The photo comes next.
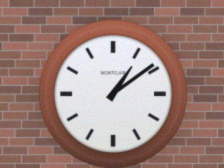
h=1 m=9
